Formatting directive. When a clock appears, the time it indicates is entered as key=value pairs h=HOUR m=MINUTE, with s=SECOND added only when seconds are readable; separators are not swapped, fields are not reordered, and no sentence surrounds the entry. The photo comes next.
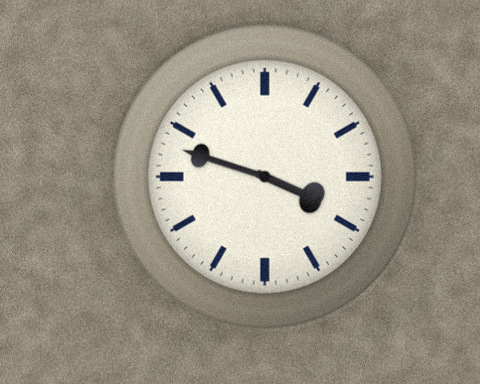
h=3 m=48
